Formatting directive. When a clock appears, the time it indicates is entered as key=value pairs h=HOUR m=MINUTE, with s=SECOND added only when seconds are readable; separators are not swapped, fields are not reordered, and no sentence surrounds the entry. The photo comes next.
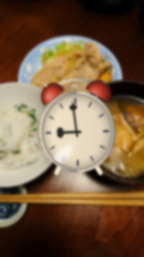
h=8 m=59
